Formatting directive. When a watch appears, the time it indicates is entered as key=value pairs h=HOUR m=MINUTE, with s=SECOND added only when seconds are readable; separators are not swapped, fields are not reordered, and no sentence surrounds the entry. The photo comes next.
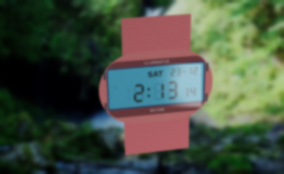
h=2 m=13
